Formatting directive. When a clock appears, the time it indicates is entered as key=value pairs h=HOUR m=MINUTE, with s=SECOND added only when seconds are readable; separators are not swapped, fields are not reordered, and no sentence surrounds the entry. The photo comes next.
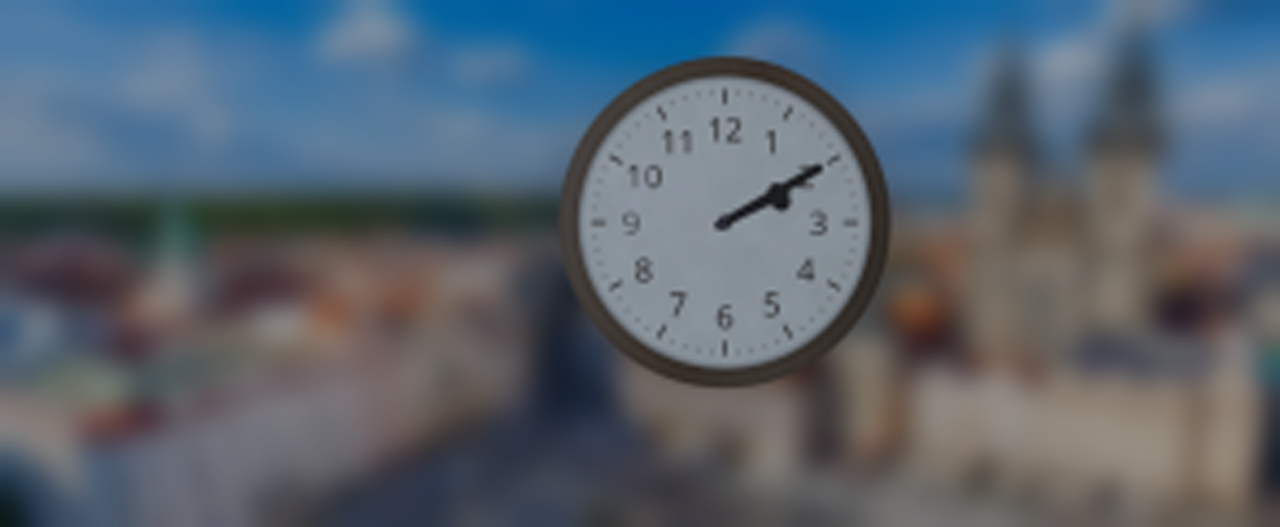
h=2 m=10
